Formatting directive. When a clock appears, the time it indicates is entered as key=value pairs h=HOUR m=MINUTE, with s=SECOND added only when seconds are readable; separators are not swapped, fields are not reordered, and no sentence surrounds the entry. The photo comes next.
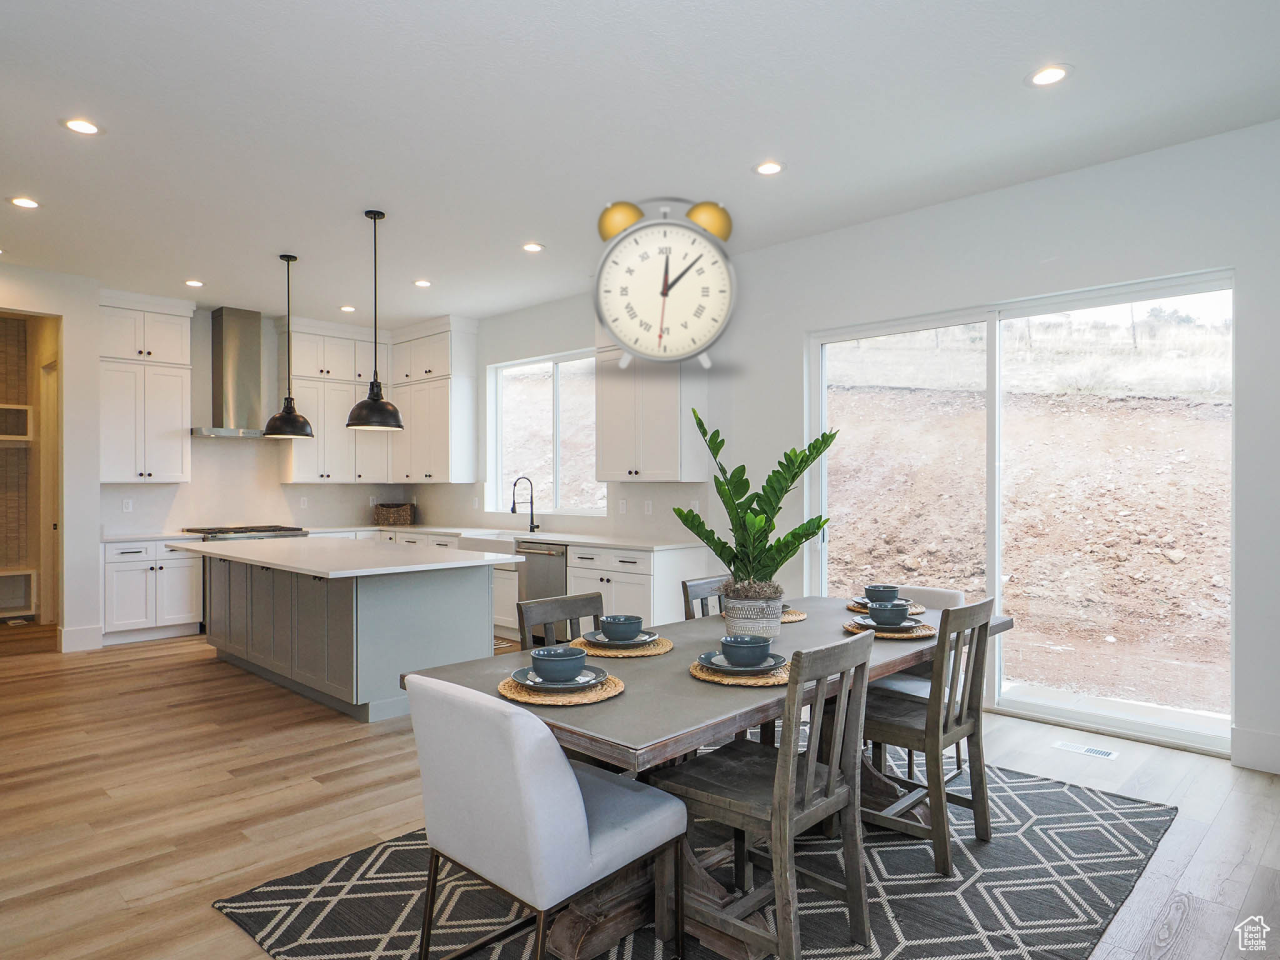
h=12 m=7 s=31
